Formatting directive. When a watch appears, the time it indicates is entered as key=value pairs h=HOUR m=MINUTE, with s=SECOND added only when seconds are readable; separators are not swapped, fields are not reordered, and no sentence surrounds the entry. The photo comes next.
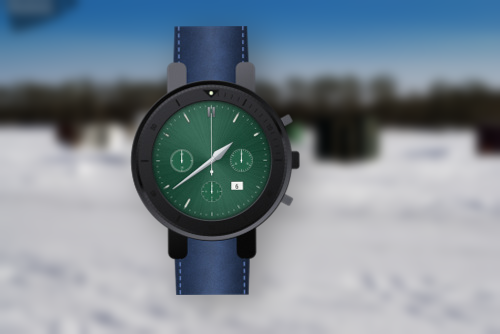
h=1 m=39
